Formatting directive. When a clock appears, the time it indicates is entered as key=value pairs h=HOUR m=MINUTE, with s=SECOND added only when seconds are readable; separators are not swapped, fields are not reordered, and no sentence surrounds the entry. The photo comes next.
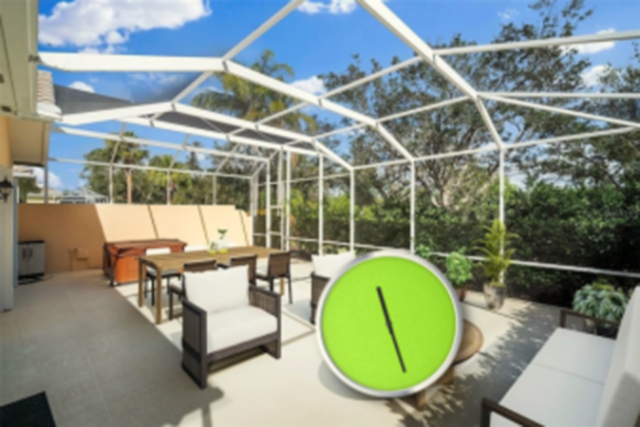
h=11 m=27
